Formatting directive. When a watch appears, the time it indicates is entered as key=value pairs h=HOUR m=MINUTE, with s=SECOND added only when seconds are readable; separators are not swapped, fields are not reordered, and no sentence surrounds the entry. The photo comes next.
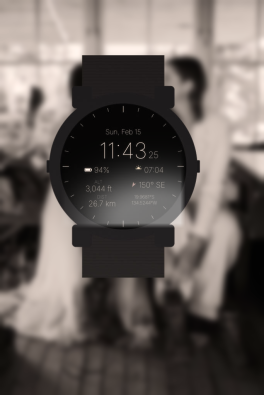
h=11 m=43 s=25
